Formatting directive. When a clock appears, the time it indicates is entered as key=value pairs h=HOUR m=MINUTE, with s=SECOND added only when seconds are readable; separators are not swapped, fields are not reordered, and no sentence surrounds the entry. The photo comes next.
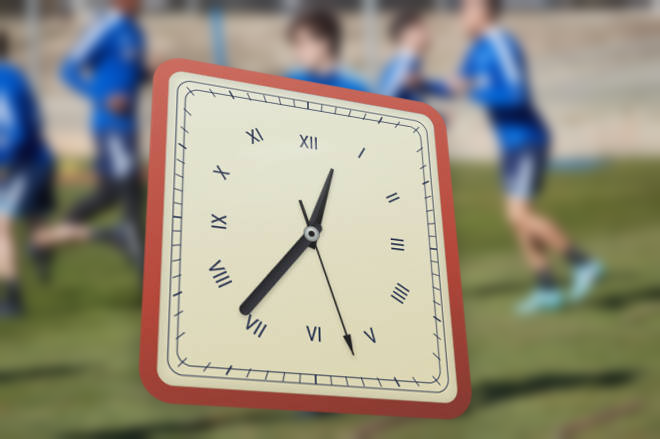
h=12 m=36 s=27
